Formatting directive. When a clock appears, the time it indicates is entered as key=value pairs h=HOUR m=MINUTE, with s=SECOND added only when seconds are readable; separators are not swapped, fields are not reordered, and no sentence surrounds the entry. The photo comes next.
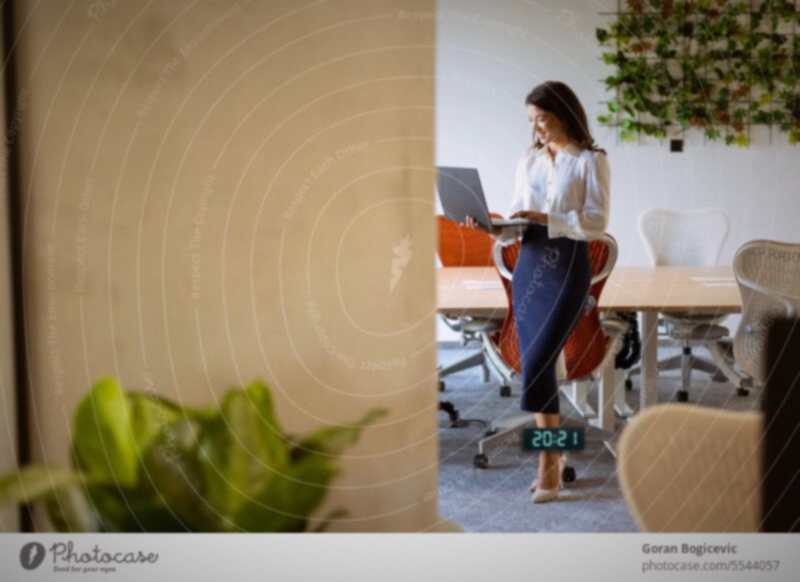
h=20 m=21
